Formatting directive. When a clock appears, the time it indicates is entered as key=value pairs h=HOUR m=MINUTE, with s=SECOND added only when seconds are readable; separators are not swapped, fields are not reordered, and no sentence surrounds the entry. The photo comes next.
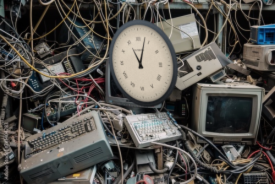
h=11 m=3
